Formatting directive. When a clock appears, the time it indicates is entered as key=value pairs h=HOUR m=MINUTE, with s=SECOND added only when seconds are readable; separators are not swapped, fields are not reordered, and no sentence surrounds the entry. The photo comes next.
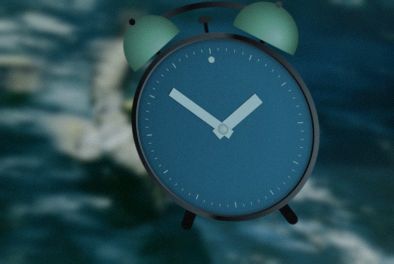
h=1 m=52
